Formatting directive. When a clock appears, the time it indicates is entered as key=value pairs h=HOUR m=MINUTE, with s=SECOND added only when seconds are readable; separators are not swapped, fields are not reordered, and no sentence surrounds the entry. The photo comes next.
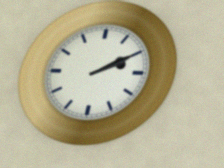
h=2 m=10
